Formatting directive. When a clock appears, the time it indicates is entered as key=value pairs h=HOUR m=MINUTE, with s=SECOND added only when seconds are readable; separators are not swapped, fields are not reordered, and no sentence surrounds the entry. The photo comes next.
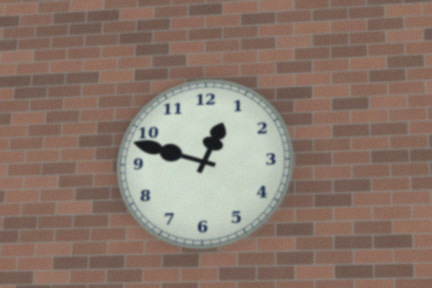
h=12 m=48
